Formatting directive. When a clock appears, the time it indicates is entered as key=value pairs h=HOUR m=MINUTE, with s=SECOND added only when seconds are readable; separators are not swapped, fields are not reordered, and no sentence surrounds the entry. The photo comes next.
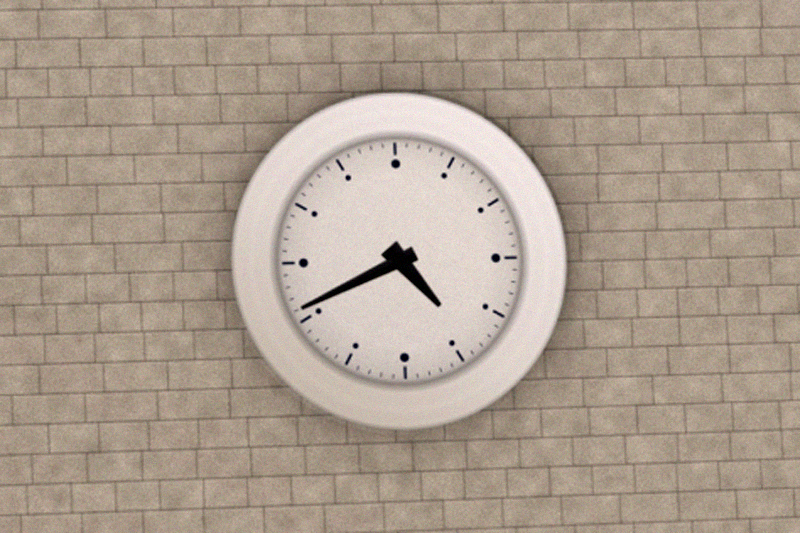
h=4 m=41
